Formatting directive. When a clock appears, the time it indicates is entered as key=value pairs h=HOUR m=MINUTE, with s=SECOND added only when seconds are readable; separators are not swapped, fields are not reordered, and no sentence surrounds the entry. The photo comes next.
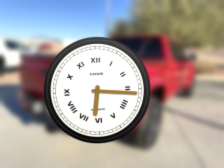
h=6 m=16
